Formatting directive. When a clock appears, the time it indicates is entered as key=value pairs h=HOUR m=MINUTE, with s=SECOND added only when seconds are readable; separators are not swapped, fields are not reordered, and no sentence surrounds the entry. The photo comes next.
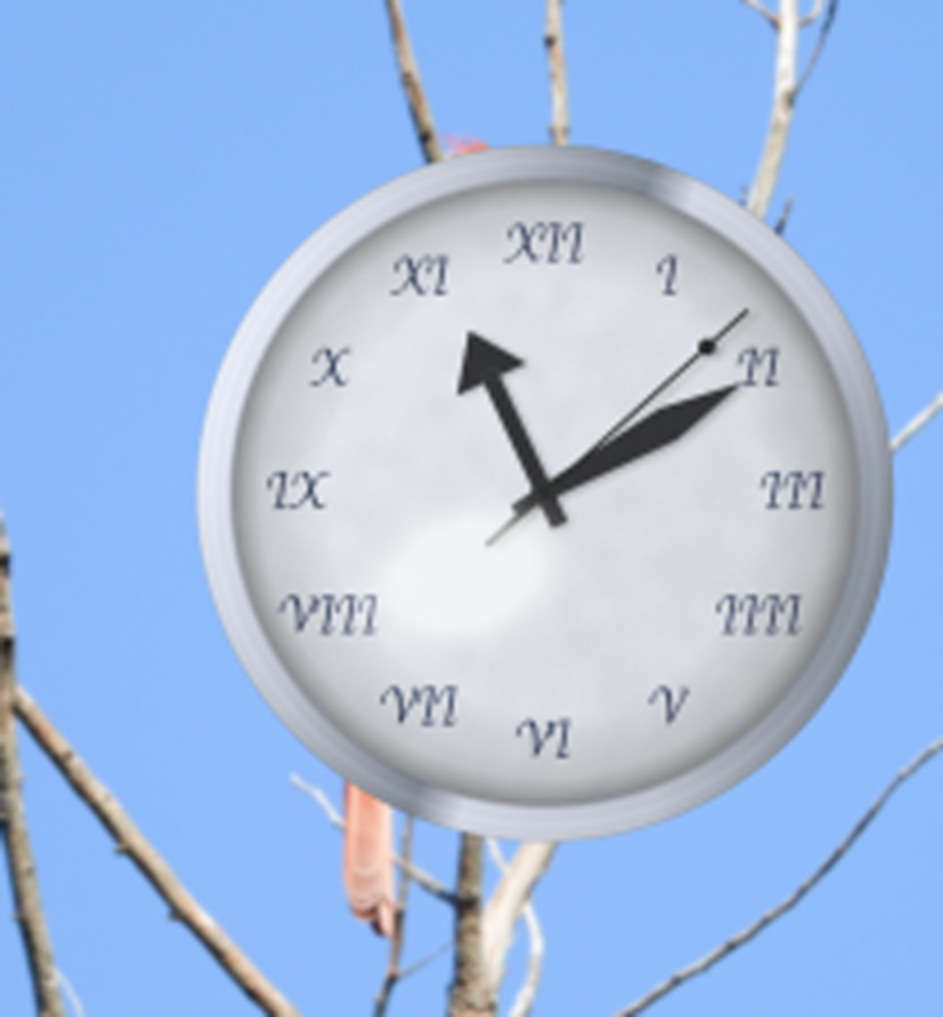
h=11 m=10 s=8
